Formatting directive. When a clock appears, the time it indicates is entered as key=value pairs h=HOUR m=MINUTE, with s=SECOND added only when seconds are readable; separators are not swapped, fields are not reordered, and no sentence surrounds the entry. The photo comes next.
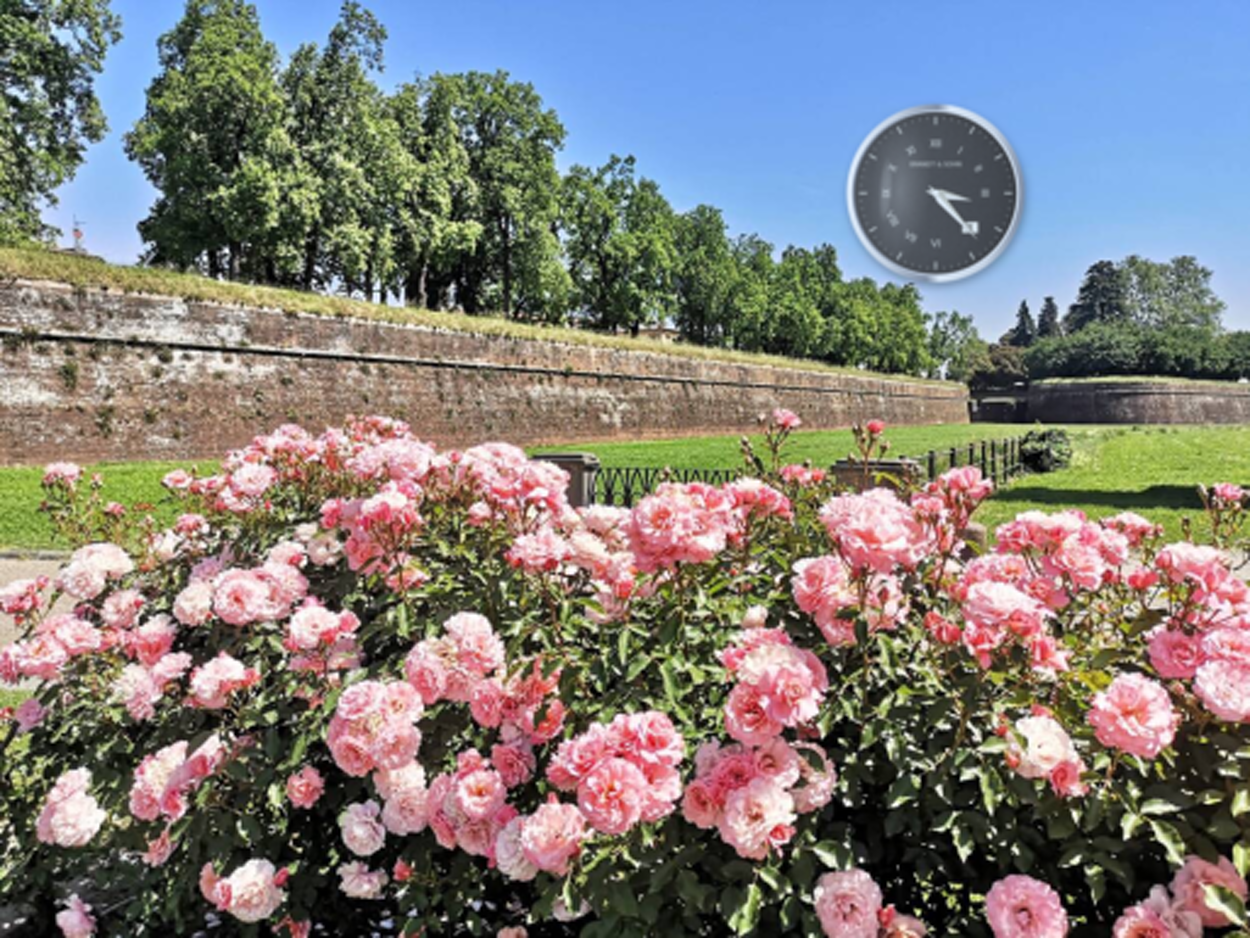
h=3 m=23
